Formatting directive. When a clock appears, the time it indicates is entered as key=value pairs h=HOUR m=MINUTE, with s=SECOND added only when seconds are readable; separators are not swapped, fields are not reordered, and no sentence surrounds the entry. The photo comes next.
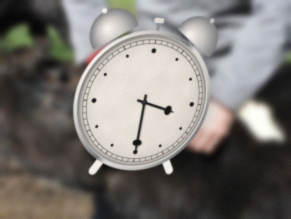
h=3 m=30
